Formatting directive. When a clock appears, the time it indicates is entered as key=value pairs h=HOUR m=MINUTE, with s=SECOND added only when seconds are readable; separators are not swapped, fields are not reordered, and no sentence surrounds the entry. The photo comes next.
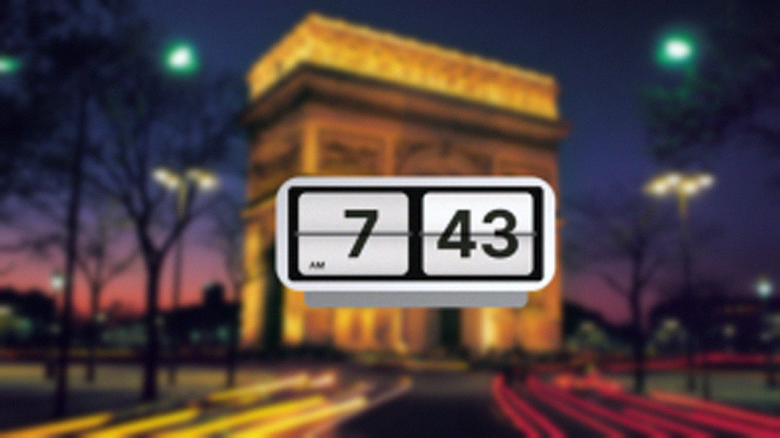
h=7 m=43
